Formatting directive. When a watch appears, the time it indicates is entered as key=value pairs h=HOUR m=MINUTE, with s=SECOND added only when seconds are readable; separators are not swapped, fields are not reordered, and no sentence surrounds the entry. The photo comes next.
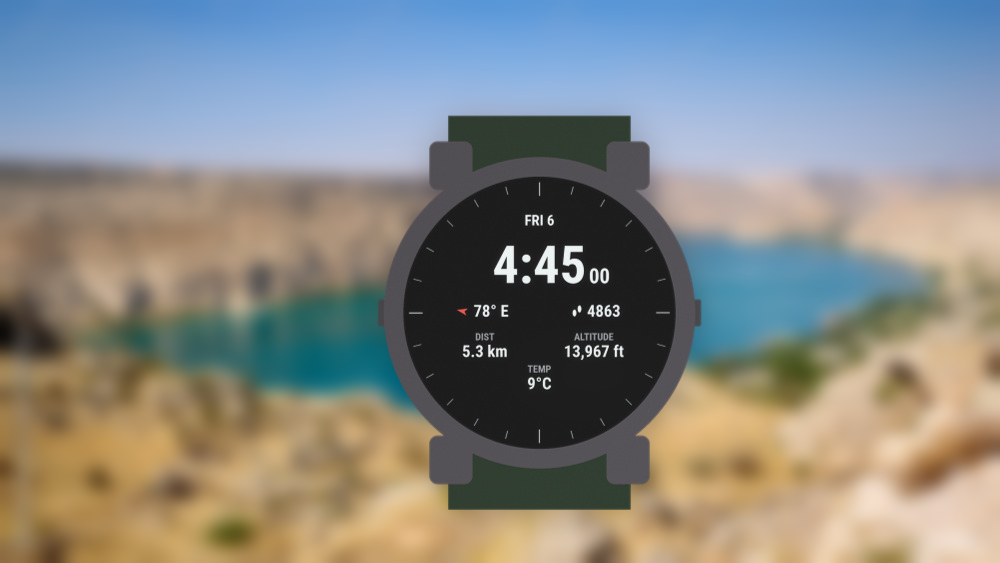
h=4 m=45 s=0
